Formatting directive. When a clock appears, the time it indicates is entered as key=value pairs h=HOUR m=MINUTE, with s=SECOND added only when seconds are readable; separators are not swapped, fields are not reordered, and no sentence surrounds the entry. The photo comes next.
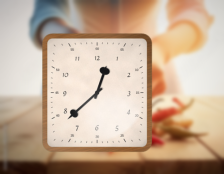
h=12 m=38
